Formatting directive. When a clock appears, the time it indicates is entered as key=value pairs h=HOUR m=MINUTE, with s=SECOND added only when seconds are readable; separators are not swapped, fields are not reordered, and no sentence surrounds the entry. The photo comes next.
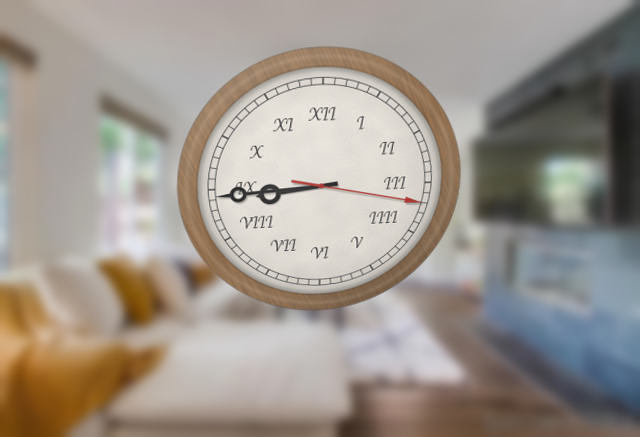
h=8 m=44 s=17
